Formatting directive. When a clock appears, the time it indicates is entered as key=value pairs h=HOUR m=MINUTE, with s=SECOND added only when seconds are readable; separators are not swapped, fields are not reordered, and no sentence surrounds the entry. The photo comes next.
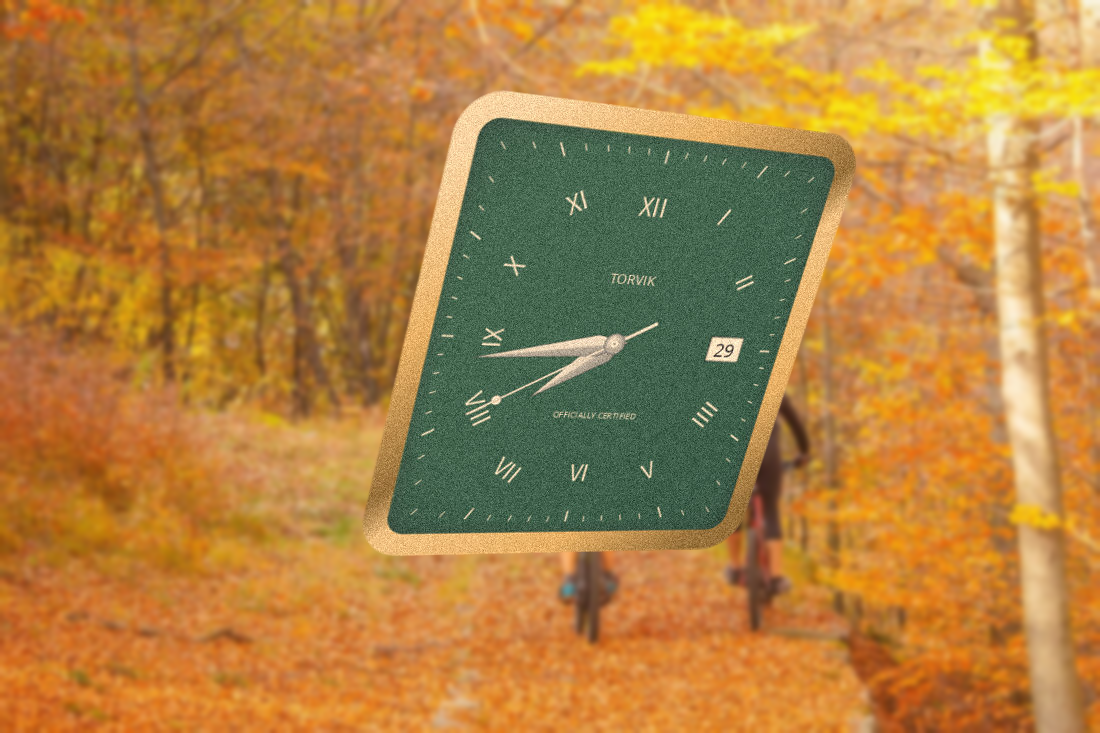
h=7 m=43 s=40
